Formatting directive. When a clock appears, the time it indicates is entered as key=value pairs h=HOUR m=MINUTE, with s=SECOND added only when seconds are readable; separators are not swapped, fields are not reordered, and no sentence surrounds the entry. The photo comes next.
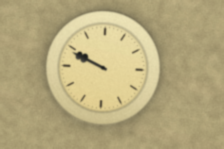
h=9 m=49
